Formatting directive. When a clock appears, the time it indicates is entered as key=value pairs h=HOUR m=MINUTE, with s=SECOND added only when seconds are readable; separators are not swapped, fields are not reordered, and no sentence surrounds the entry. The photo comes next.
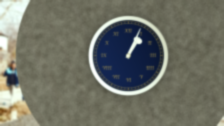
h=1 m=4
